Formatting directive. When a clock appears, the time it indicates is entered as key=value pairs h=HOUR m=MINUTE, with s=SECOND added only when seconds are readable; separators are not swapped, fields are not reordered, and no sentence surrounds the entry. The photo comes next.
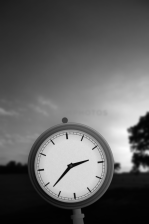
h=2 m=38
